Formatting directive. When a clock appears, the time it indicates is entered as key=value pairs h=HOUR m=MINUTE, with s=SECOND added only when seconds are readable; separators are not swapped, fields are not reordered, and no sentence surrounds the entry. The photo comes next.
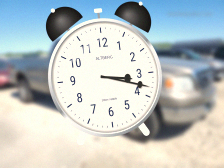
h=3 m=18
